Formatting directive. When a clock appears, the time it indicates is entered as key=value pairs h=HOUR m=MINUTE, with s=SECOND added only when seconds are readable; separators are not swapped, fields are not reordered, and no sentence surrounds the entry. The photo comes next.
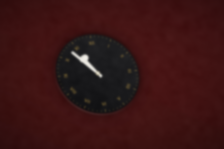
h=10 m=53
